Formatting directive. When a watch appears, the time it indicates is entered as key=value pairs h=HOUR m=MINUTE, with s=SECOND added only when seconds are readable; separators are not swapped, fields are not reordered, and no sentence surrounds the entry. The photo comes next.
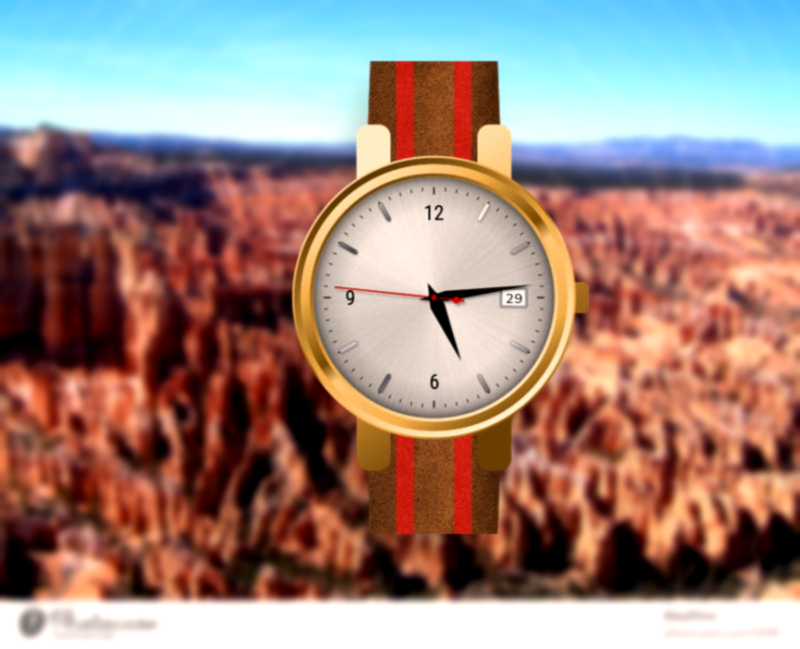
h=5 m=13 s=46
